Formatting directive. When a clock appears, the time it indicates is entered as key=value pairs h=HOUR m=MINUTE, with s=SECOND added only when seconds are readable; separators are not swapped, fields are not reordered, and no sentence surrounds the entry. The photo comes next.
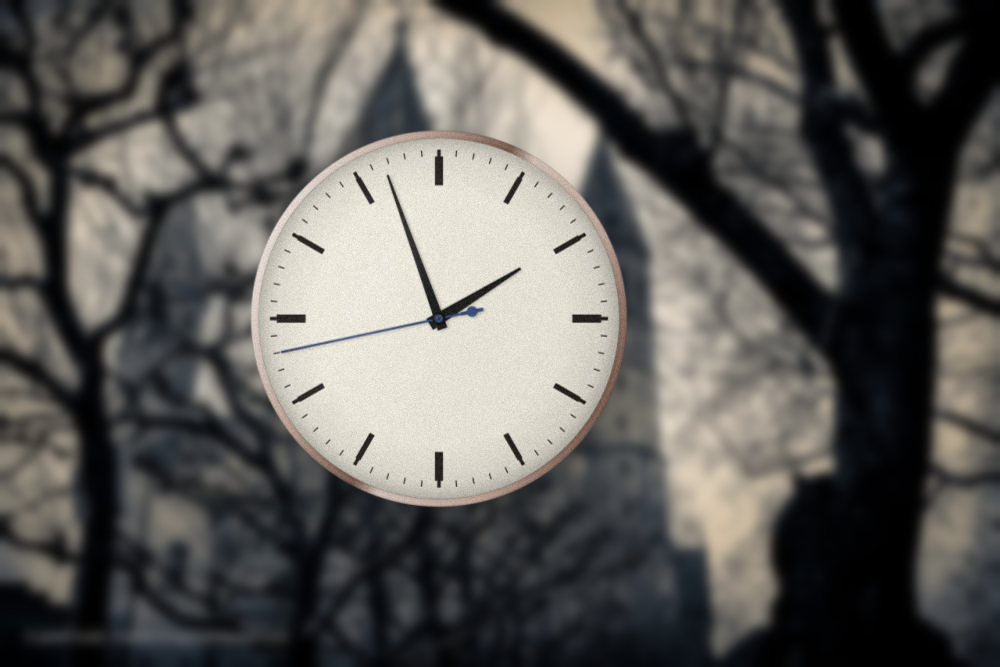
h=1 m=56 s=43
